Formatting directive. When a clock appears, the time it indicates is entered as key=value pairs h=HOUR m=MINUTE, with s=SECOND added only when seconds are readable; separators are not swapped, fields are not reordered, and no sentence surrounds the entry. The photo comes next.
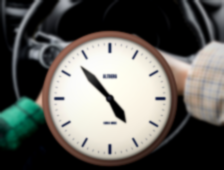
h=4 m=53
